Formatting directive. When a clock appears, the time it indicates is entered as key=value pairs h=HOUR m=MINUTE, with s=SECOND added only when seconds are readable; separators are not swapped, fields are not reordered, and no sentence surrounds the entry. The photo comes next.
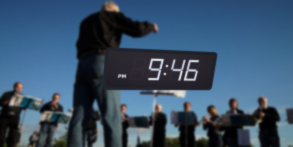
h=9 m=46
